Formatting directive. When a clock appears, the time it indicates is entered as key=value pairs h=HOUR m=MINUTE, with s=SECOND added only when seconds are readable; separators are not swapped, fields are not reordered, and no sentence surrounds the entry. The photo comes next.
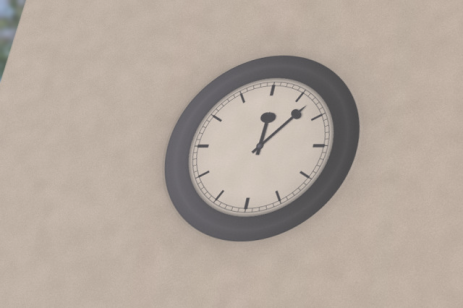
h=12 m=7
